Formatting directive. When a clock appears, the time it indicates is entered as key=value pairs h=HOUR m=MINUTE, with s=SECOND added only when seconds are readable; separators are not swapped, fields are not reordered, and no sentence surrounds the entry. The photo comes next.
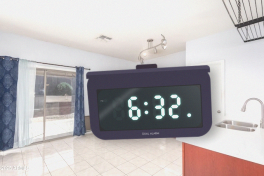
h=6 m=32
